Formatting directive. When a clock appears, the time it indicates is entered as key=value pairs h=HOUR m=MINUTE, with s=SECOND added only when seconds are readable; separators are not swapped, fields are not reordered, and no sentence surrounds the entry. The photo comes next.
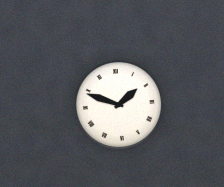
h=1 m=49
